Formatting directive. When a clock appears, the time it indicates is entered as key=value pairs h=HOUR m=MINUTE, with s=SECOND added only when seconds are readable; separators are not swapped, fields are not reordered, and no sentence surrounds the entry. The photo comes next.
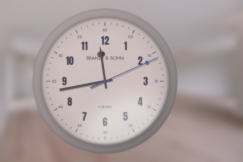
h=11 m=43 s=11
